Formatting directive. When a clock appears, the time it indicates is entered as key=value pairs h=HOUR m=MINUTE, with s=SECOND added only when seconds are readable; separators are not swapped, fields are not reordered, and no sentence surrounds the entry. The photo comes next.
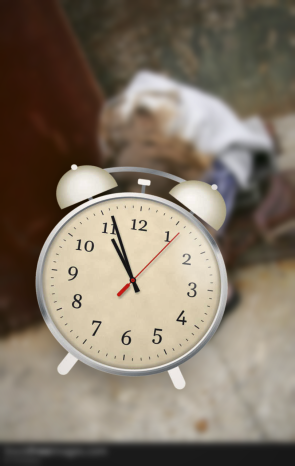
h=10 m=56 s=6
